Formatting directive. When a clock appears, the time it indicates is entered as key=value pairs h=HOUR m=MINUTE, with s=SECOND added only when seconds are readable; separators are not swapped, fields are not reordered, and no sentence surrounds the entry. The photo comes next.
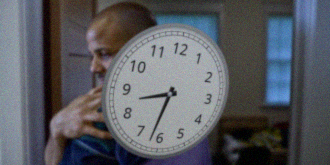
h=8 m=32
